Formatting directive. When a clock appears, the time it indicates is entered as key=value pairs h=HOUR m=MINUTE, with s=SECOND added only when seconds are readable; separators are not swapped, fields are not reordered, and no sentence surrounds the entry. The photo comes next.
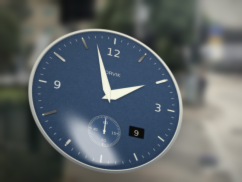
h=1 m=57
